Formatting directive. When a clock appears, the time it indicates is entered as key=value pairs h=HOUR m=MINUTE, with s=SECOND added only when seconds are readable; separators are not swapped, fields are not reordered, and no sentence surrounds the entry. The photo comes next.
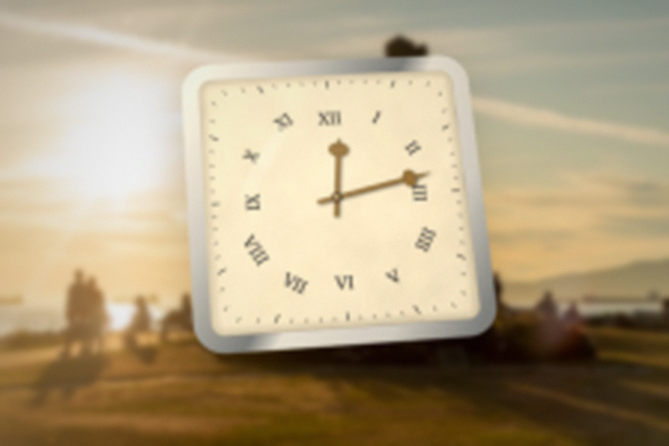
h=12 m=13
